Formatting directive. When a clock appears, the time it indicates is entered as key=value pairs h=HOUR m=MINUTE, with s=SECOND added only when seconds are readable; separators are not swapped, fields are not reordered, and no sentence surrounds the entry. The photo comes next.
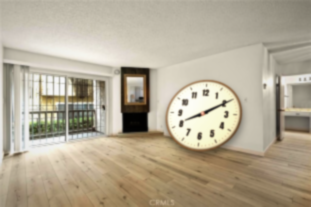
h=8 m=10
